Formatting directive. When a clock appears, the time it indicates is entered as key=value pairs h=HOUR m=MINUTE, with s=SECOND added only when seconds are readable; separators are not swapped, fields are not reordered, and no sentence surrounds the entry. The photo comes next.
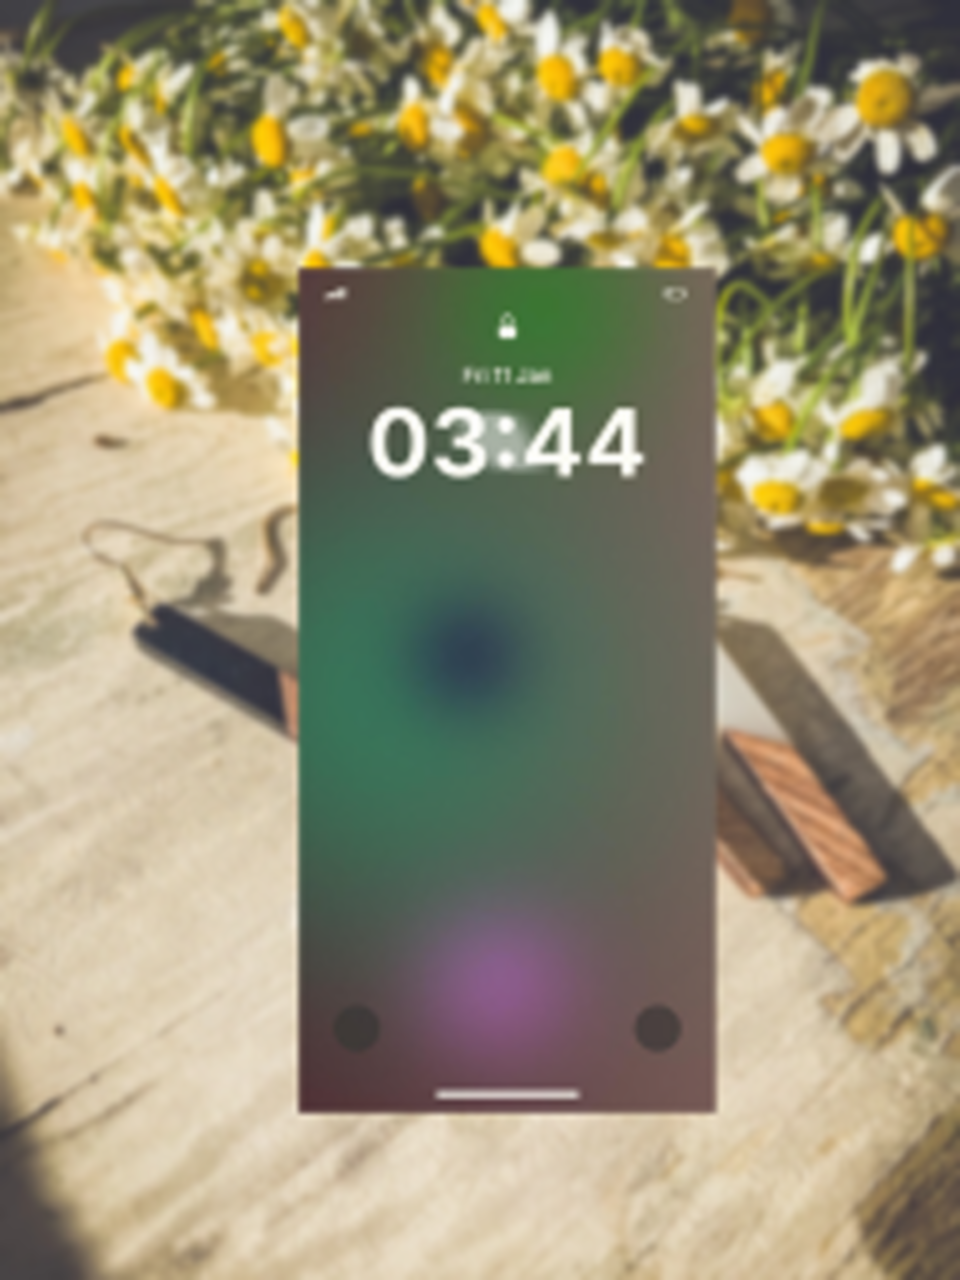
h=3 m=44
